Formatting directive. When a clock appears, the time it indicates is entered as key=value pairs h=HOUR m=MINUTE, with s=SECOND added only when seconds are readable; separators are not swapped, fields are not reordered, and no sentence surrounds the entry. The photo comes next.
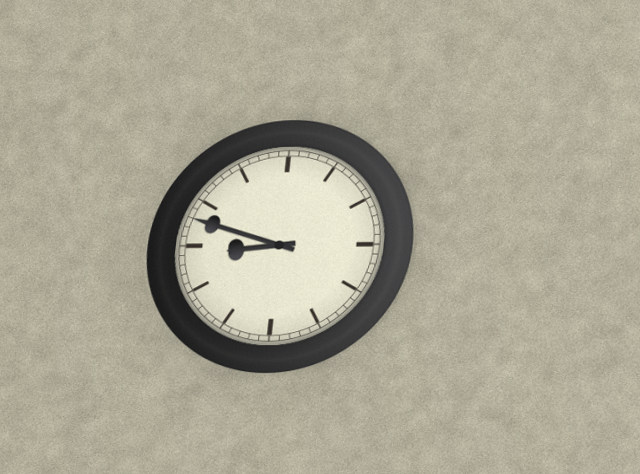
h=8 m=48
